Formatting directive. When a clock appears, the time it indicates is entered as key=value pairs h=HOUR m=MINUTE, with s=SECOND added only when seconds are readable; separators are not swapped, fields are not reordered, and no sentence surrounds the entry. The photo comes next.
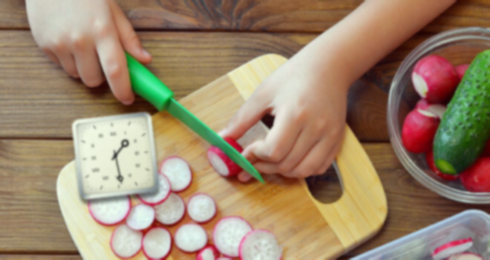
h=1 m=29
